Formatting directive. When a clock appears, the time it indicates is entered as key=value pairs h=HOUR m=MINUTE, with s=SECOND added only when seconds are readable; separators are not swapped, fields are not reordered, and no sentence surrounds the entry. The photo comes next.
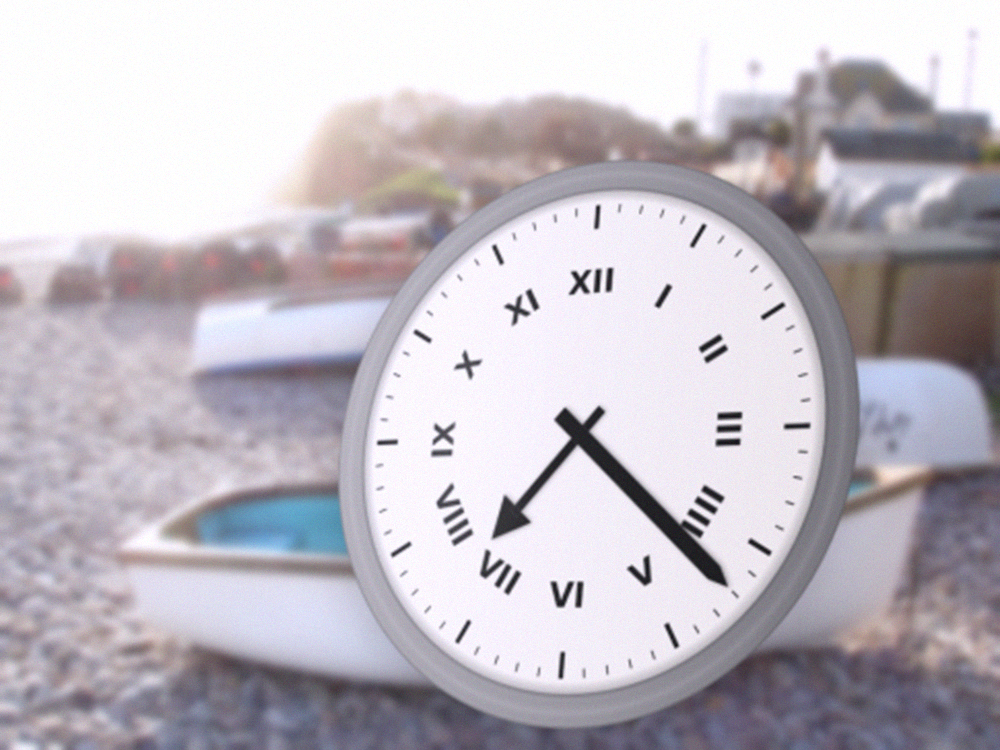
h=7 m=22
